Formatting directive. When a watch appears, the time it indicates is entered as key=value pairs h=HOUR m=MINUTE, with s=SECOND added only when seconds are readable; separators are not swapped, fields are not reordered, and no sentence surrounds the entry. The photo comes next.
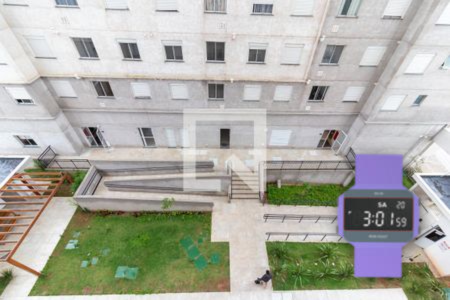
h=3 m=1
